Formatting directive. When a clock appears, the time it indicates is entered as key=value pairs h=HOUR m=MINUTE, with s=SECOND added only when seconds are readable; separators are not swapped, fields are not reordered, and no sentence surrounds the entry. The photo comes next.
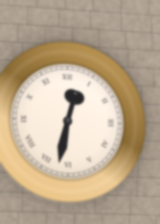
h=12 m=32
